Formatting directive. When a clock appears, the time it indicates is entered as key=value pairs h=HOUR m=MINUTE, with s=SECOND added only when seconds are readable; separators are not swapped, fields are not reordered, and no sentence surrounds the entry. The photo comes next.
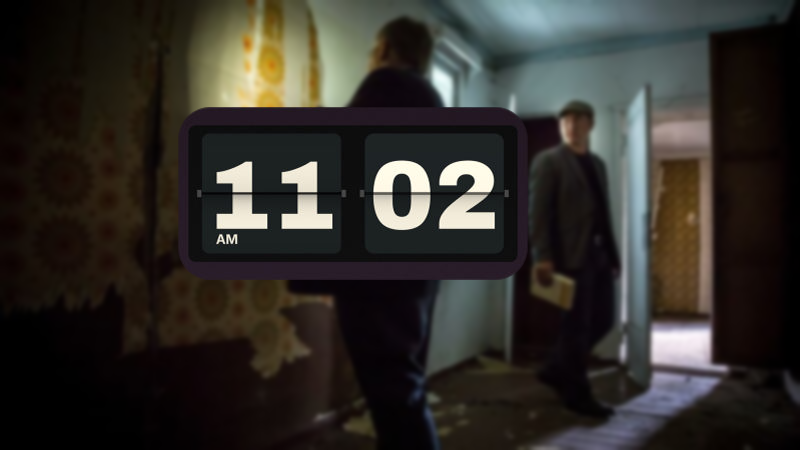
h=11 m=2
